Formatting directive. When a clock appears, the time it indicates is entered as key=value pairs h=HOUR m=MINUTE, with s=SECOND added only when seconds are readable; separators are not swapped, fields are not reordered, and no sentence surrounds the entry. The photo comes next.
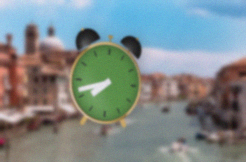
h=7 m=42
